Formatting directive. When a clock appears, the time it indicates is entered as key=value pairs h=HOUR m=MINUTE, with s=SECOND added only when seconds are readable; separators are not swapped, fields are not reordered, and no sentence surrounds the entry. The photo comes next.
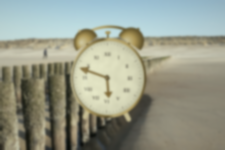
h=5 m=48
